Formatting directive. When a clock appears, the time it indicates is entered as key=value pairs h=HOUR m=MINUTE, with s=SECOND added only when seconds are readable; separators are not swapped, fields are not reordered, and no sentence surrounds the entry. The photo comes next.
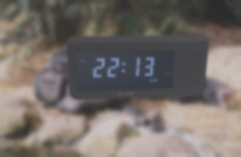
h=22 m=13
